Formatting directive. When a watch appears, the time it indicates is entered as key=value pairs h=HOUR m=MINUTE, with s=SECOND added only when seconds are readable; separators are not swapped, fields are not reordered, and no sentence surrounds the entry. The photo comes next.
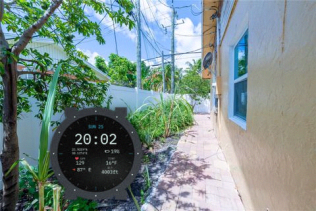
h=20 m=2
